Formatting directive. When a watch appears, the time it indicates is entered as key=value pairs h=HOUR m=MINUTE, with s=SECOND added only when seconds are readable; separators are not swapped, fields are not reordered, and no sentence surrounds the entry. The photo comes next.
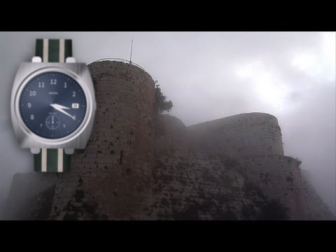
h=3 m=20
